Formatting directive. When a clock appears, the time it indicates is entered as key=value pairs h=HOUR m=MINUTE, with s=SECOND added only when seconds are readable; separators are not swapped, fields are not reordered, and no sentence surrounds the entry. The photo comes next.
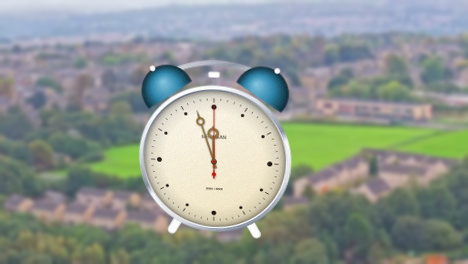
h=11 m=57 s=0
